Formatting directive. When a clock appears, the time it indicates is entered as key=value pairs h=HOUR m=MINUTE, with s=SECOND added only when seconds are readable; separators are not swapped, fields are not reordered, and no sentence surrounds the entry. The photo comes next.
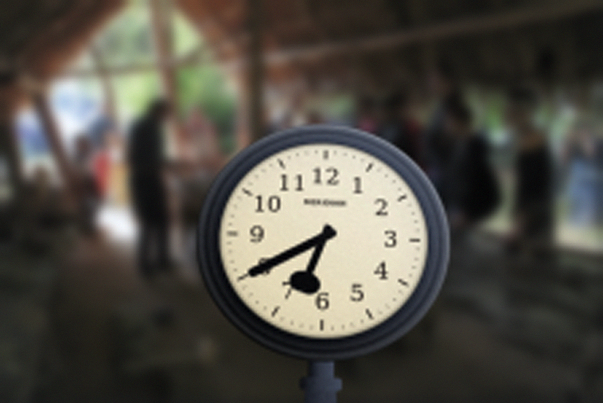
h=6 m=40
